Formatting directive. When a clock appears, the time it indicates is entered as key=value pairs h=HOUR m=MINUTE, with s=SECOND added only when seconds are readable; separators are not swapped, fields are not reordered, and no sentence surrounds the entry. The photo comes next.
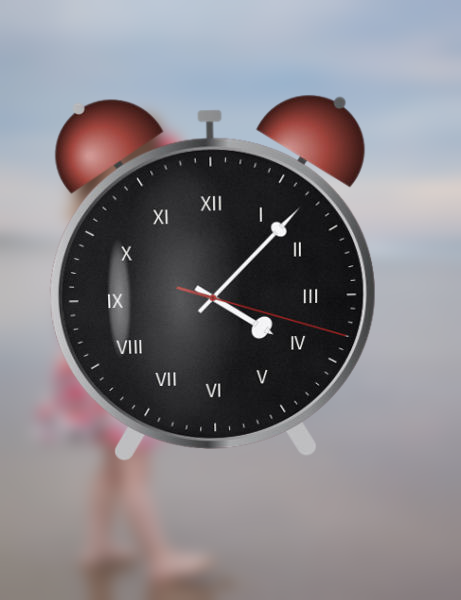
h=4 m=7 s=18
